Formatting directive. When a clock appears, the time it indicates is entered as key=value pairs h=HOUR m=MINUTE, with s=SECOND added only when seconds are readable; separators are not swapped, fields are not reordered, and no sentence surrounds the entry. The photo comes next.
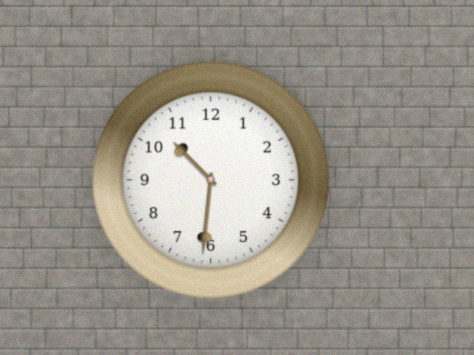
h=10 m=31
